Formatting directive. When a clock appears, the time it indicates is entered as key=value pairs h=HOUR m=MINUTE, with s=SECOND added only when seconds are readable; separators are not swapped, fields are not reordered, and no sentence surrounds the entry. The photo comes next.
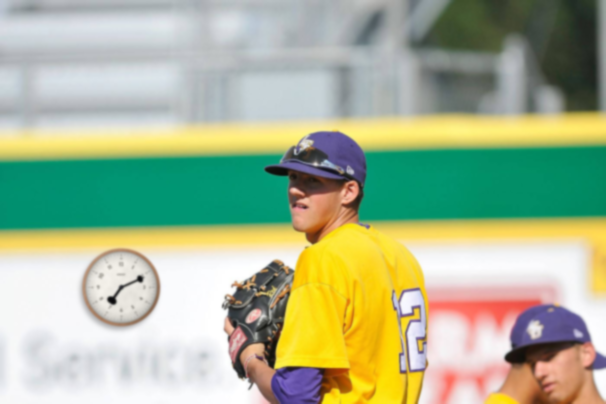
h=7 m=11
